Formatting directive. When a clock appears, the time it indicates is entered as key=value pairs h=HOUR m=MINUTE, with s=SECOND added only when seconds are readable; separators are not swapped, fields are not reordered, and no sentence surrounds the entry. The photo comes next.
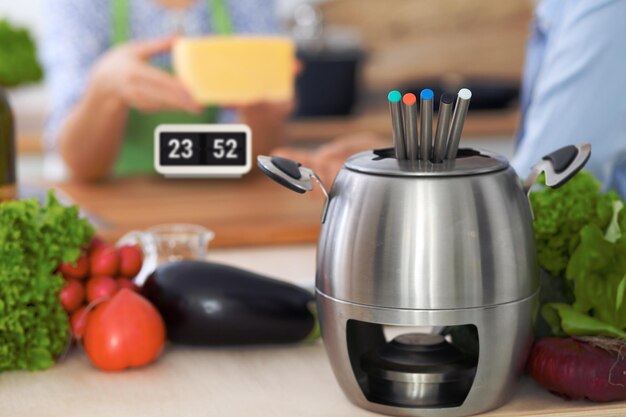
h=23 m=52
